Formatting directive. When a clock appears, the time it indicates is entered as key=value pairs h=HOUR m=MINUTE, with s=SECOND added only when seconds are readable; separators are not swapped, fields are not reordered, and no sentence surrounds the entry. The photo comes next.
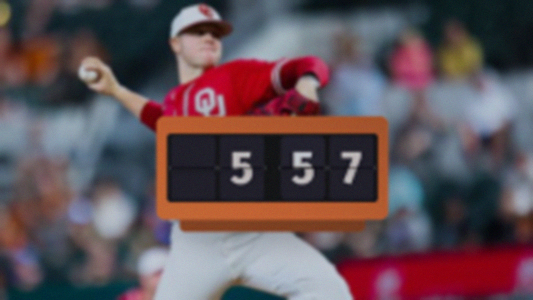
h=5 m=57
